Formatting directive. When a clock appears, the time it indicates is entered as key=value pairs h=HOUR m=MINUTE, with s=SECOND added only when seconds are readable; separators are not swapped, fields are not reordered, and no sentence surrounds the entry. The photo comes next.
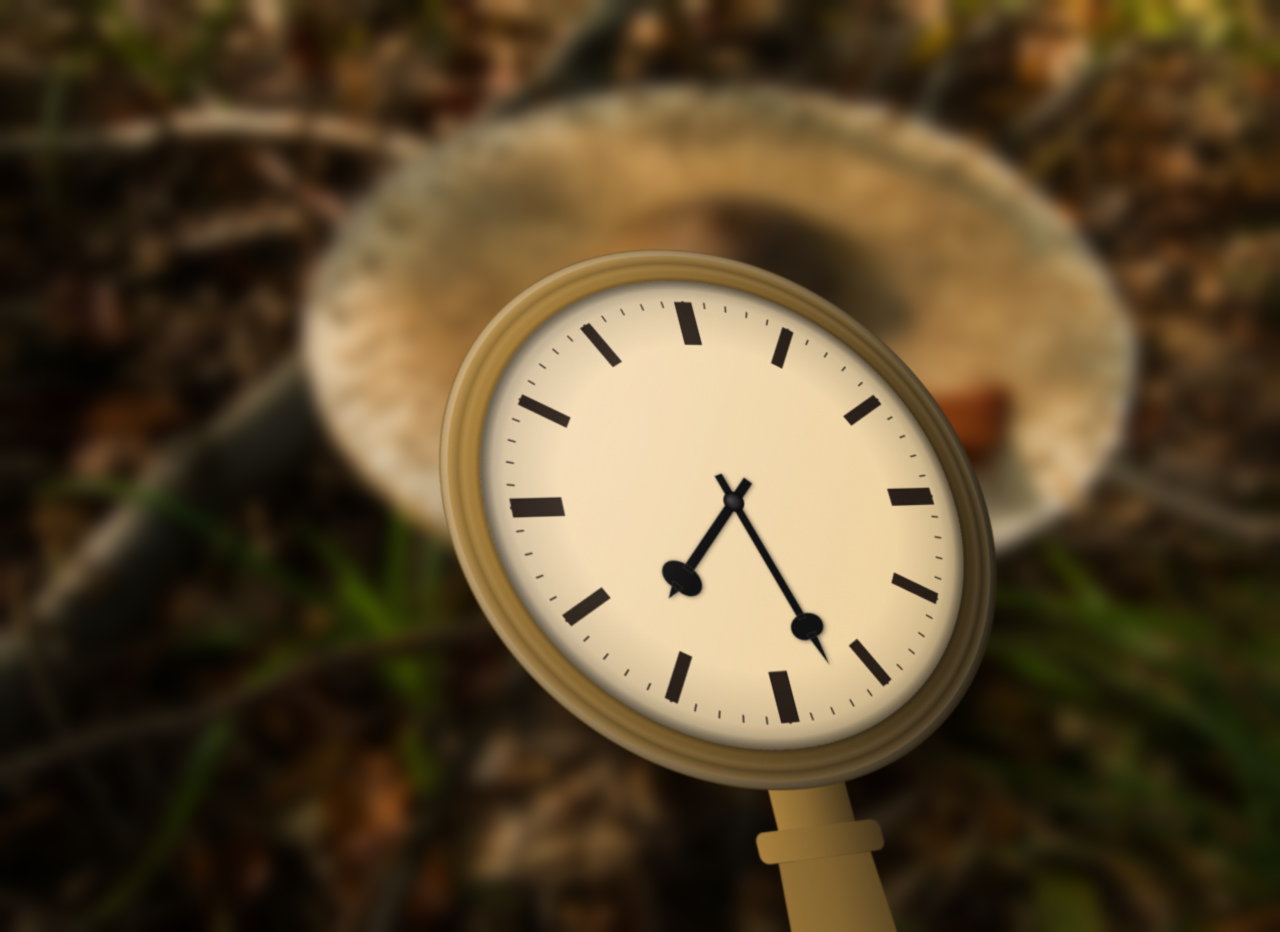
h=7 m=27
